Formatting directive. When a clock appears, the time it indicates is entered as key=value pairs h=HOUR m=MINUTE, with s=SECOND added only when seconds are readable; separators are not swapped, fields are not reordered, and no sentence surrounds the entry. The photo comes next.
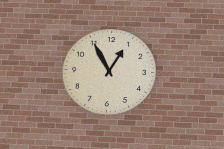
h=12 m=55
